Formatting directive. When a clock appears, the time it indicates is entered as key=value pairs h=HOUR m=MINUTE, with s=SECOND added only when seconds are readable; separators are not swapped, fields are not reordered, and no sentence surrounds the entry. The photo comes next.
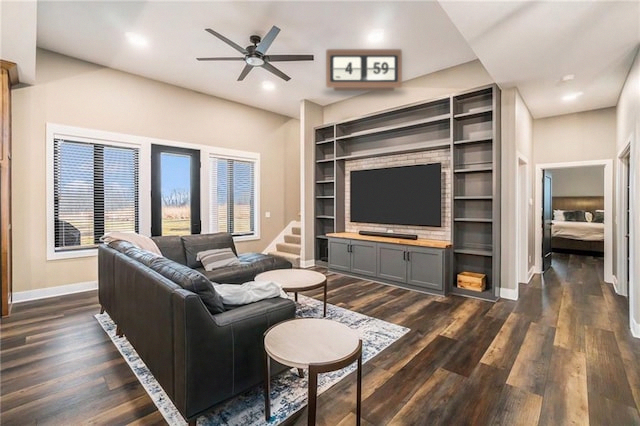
h=4 m=59
